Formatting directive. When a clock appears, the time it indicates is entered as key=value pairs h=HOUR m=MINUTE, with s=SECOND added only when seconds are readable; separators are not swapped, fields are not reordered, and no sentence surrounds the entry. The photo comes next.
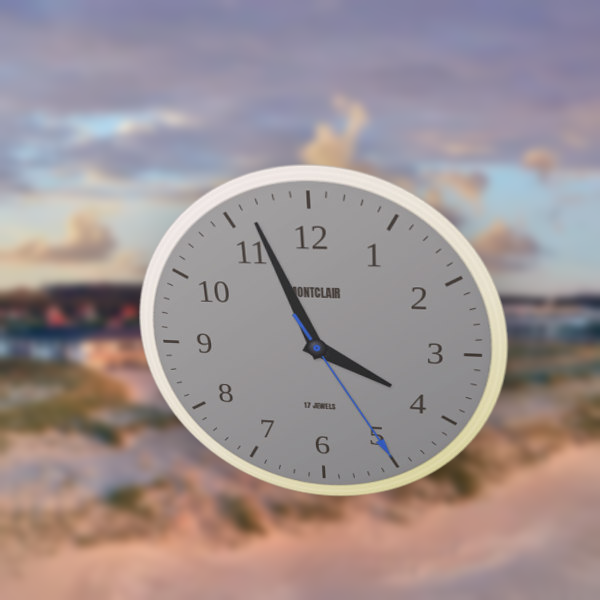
h=3 m=56 s=25
